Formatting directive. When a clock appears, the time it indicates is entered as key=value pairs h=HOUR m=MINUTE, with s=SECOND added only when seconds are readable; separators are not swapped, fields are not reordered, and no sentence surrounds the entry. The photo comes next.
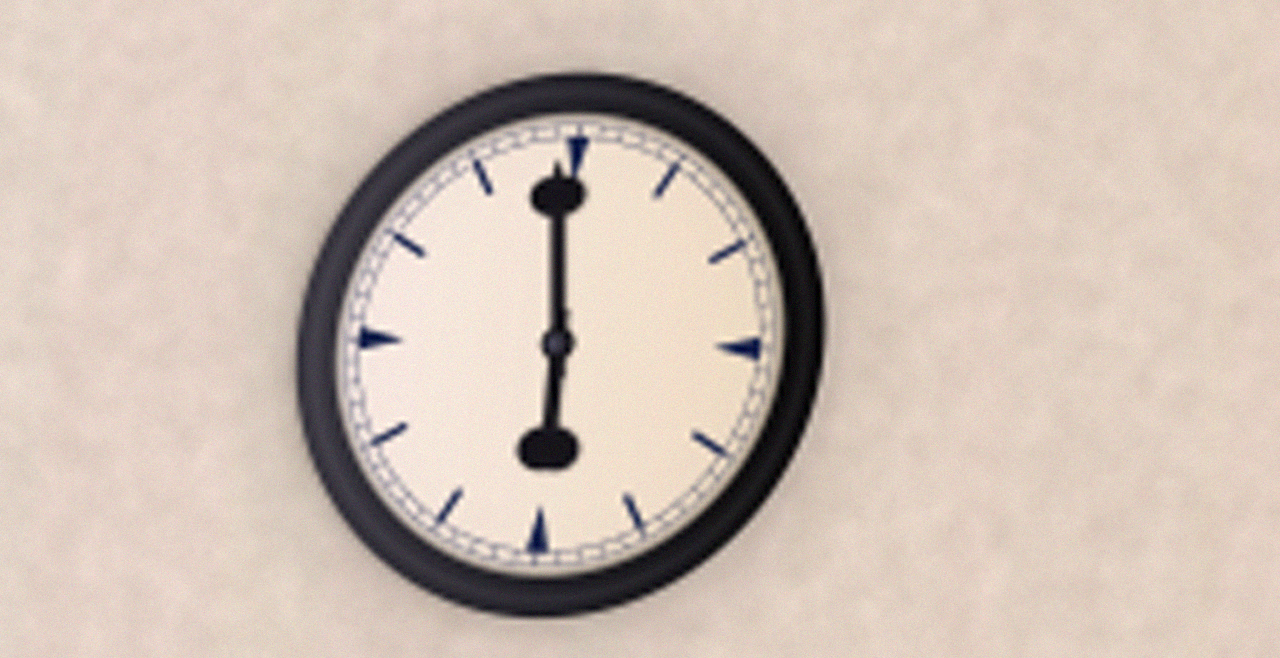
h=5 m=59
